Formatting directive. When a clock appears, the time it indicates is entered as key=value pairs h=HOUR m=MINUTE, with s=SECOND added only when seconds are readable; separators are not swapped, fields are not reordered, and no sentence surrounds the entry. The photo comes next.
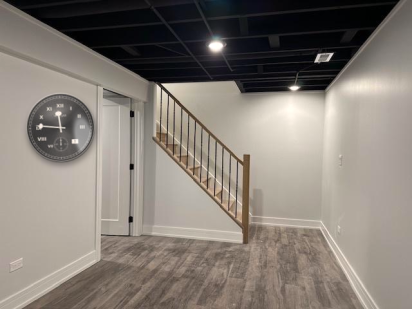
h=11 m=46
